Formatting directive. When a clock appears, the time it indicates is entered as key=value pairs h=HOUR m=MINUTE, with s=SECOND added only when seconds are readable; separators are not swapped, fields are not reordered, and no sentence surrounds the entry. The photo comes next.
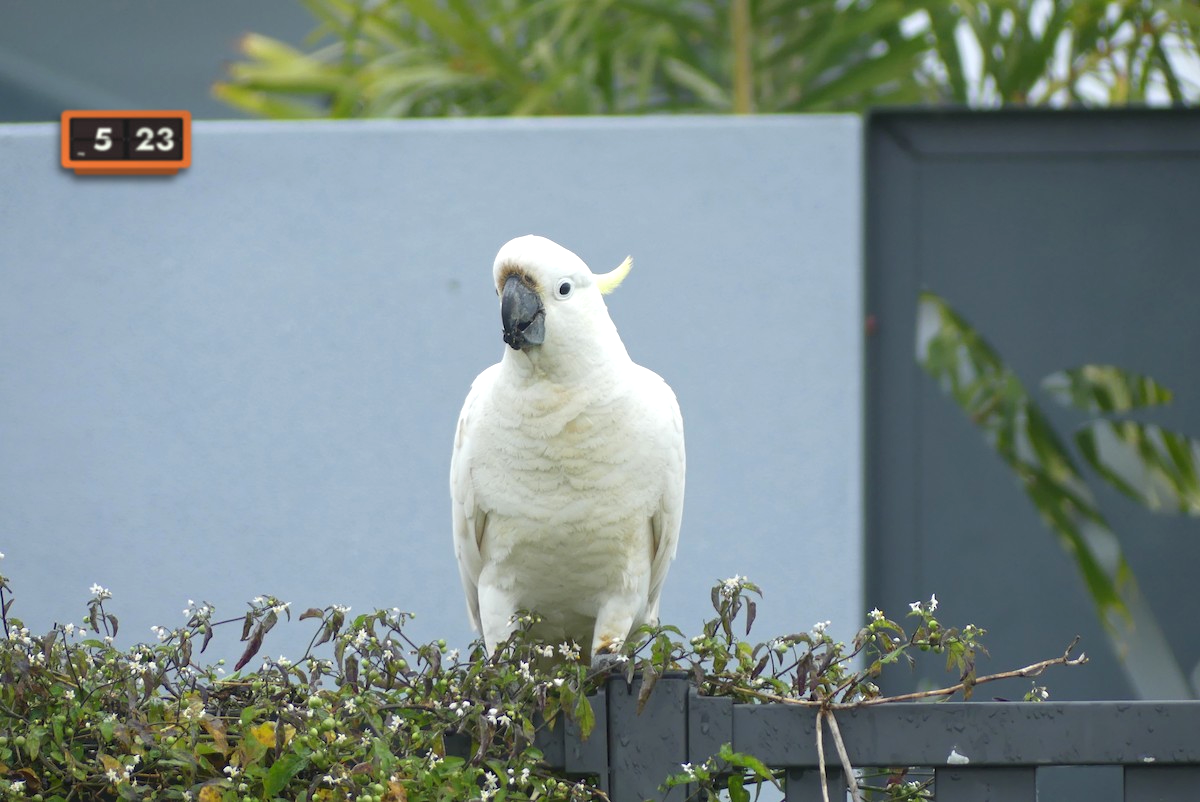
h=5 m=23
